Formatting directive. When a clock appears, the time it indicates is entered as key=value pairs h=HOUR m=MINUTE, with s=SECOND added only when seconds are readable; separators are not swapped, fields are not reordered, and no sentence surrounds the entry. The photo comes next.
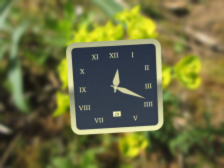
h=12 m=19
